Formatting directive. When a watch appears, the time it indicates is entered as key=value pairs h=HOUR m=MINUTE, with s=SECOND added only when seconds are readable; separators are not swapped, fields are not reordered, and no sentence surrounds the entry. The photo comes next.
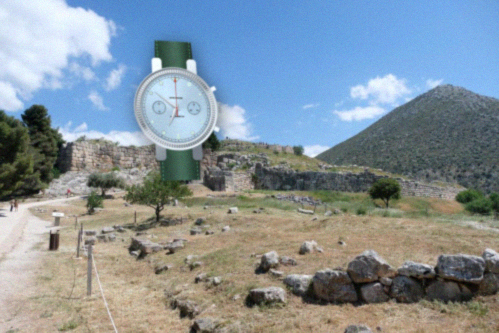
h=6 m=51
